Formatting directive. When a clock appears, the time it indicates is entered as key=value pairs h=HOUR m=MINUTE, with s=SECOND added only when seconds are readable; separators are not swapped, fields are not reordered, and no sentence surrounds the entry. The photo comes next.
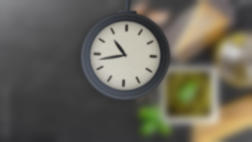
h=10 m=43
